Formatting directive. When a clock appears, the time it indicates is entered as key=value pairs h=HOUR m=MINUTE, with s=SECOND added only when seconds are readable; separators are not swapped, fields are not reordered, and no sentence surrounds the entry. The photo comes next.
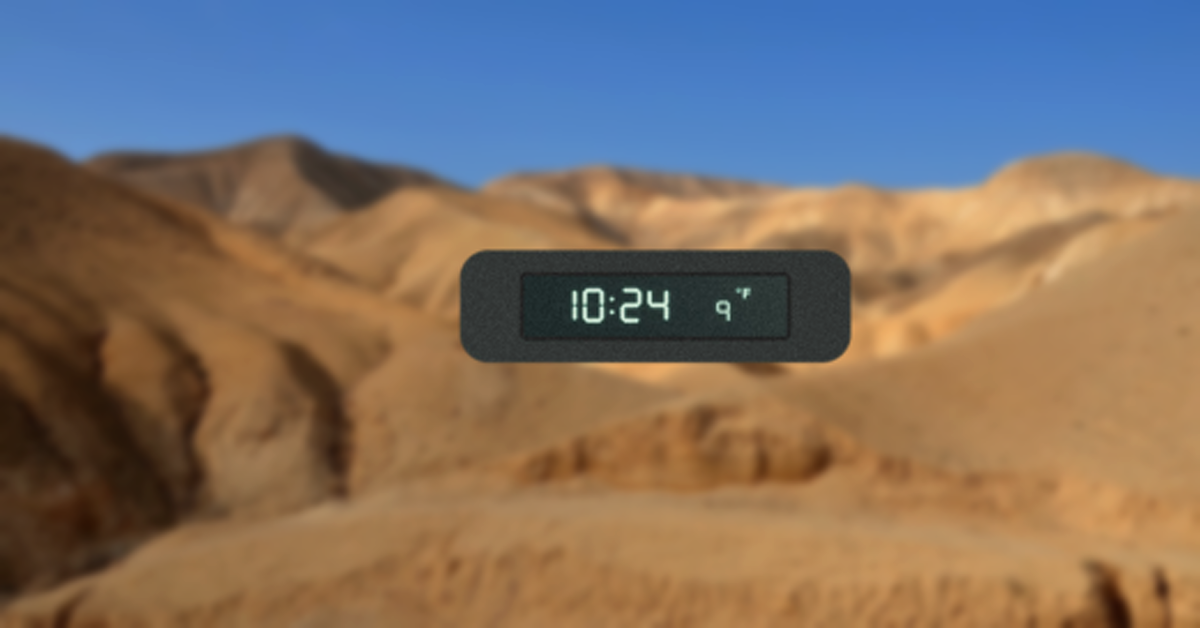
h=10 m=24
